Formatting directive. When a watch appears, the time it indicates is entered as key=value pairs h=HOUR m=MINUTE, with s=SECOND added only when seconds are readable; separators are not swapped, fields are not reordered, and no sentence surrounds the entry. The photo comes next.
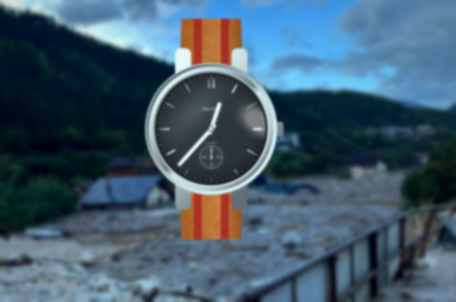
h=12 m=37
